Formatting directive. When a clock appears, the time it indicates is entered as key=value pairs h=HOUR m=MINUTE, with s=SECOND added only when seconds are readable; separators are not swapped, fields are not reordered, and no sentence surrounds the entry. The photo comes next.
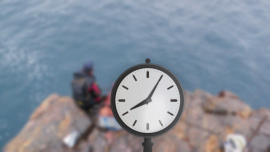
h=8 m=5
